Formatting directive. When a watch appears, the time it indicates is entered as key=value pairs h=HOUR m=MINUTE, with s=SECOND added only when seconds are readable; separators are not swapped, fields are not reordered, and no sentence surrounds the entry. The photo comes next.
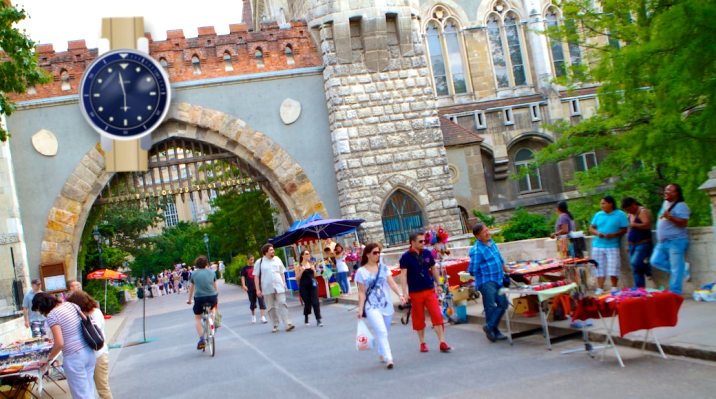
h=5 m=58
